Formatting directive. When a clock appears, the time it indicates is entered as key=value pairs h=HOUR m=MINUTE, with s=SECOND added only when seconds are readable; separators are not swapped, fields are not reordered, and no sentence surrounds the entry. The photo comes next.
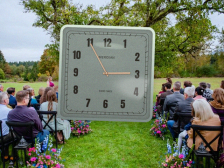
h=2 m=55
